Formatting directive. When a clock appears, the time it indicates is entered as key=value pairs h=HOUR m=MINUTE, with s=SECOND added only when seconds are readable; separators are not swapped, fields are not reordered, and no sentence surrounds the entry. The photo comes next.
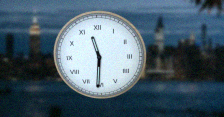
h=11 m=31
